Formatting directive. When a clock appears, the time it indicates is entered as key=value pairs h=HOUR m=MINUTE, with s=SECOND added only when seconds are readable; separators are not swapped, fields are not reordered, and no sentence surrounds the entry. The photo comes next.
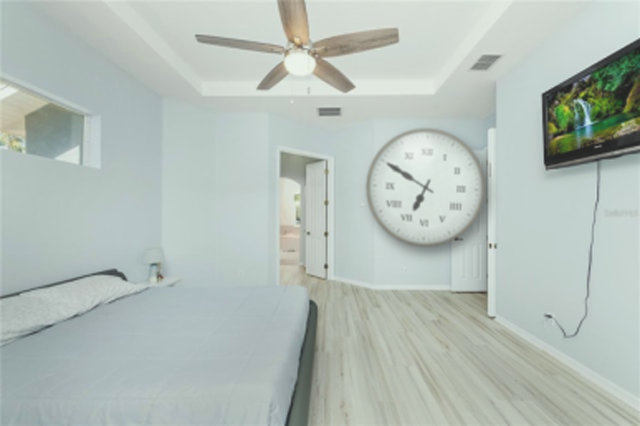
h=6 m=50
